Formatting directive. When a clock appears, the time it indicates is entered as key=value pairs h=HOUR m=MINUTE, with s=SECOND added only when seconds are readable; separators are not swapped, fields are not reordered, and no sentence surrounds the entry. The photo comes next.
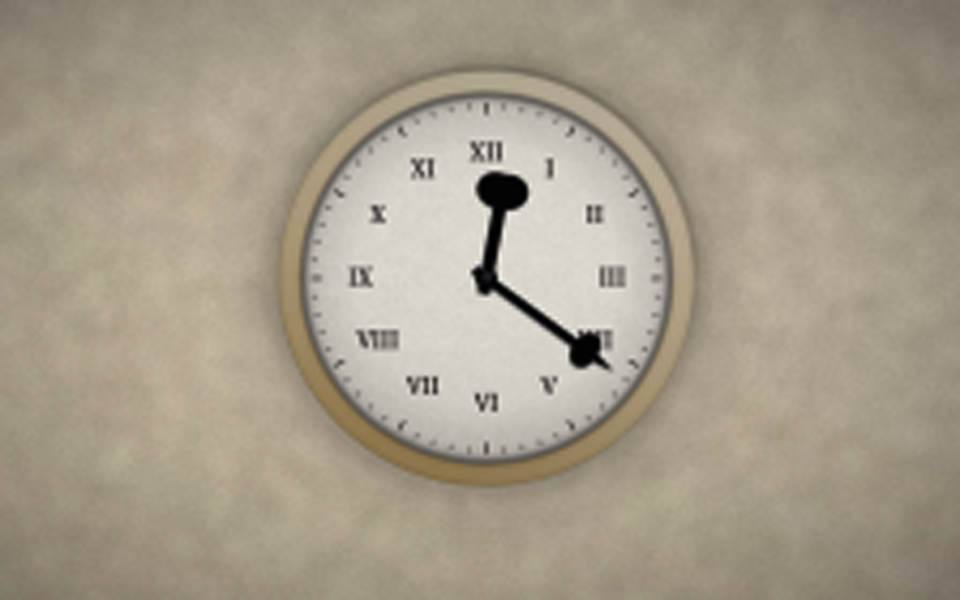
h=12 m=21
